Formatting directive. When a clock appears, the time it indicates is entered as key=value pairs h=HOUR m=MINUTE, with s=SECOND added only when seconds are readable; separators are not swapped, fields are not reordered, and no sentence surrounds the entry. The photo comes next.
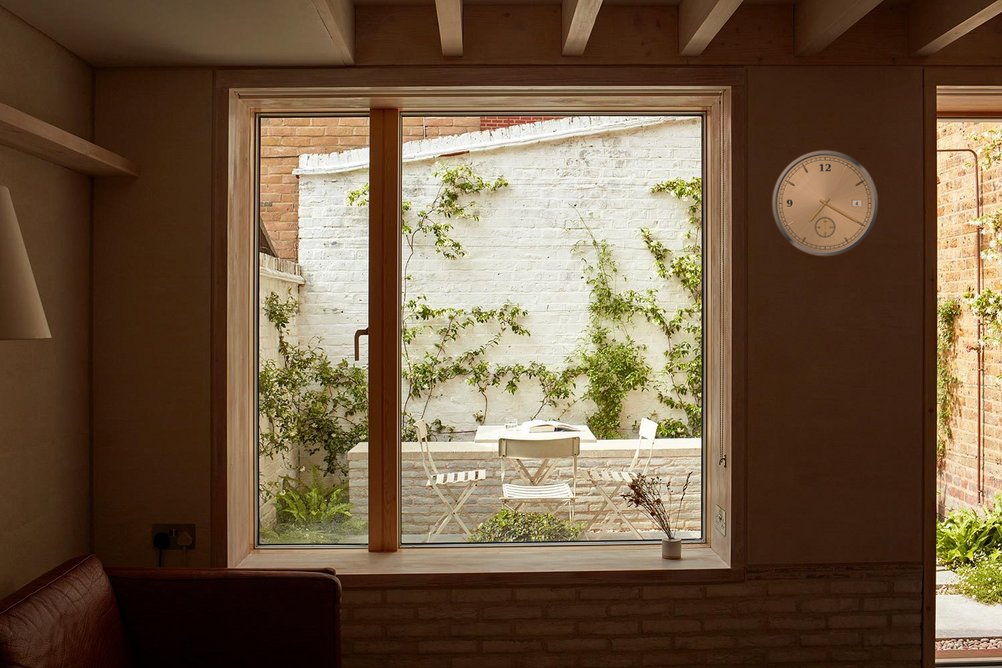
h=7 m=20
